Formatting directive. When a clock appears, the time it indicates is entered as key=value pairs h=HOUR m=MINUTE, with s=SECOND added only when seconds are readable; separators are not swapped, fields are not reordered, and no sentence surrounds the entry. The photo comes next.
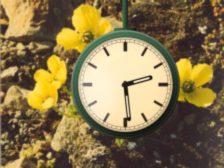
h=2 m=29
